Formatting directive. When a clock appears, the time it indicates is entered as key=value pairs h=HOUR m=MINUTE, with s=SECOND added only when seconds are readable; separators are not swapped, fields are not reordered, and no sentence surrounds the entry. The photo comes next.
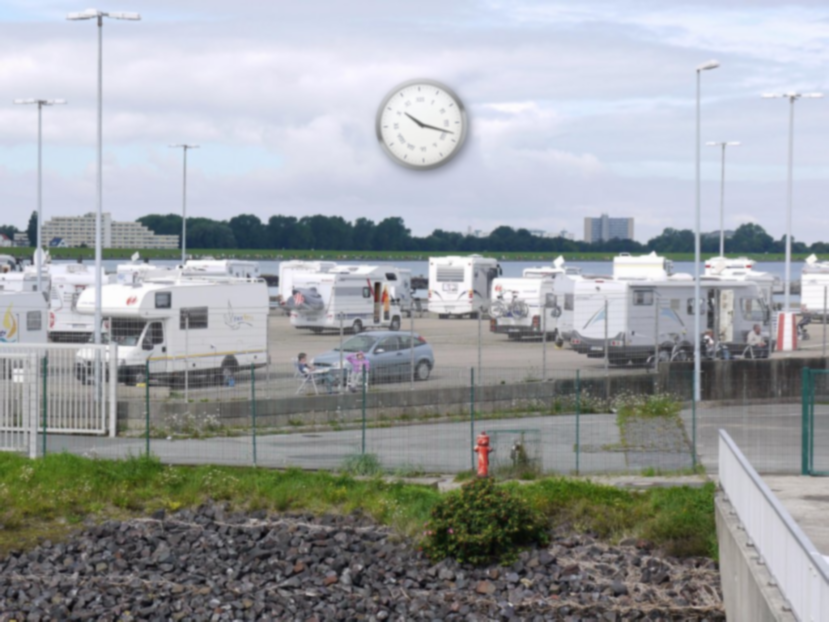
h=10 m=18
